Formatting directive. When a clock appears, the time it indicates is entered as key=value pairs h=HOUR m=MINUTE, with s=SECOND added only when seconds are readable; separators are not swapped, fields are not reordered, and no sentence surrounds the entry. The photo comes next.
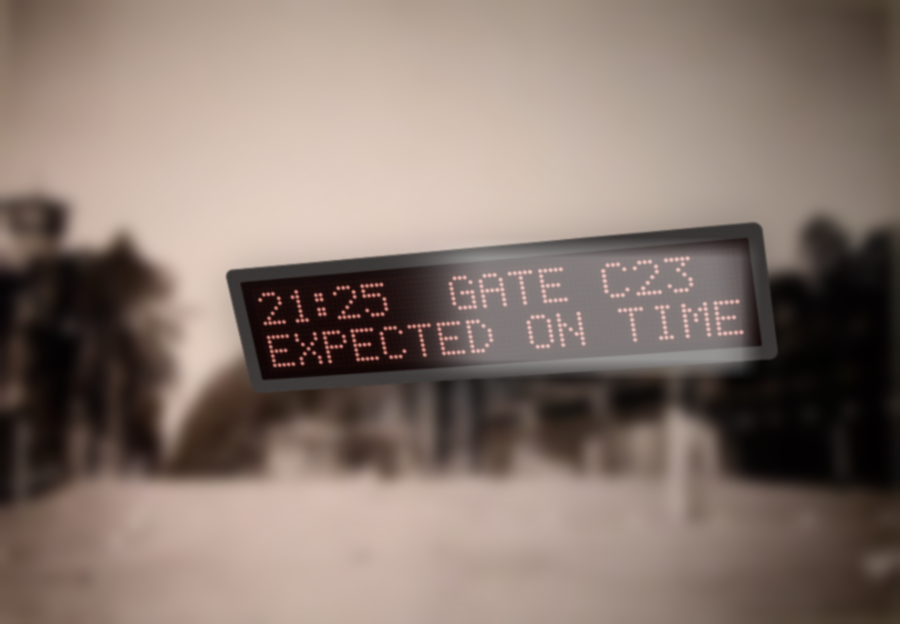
h=21 m=25
